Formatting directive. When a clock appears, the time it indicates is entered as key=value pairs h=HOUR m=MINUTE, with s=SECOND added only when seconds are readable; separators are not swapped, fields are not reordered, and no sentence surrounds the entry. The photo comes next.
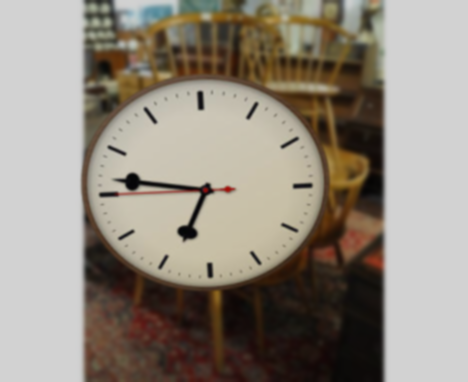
h=6 m=46 s=45
